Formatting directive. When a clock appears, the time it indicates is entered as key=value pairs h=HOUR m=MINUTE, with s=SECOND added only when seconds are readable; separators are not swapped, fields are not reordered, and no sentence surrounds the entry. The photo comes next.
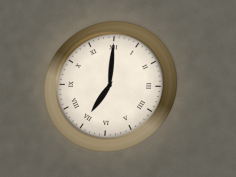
h=7 m=0
